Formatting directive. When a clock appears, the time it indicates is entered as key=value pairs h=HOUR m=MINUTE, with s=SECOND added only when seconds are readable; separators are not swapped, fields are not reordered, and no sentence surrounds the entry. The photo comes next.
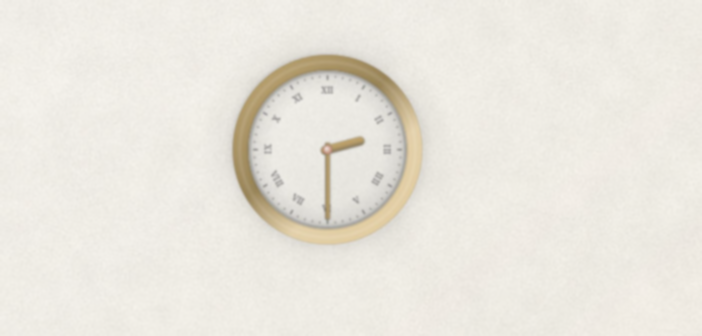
h=2 m=30
